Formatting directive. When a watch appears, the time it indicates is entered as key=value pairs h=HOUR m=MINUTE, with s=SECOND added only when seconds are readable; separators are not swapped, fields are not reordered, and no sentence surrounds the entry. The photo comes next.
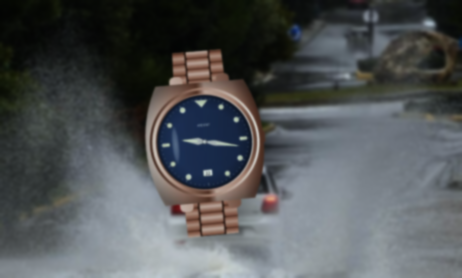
h=9 m=17
